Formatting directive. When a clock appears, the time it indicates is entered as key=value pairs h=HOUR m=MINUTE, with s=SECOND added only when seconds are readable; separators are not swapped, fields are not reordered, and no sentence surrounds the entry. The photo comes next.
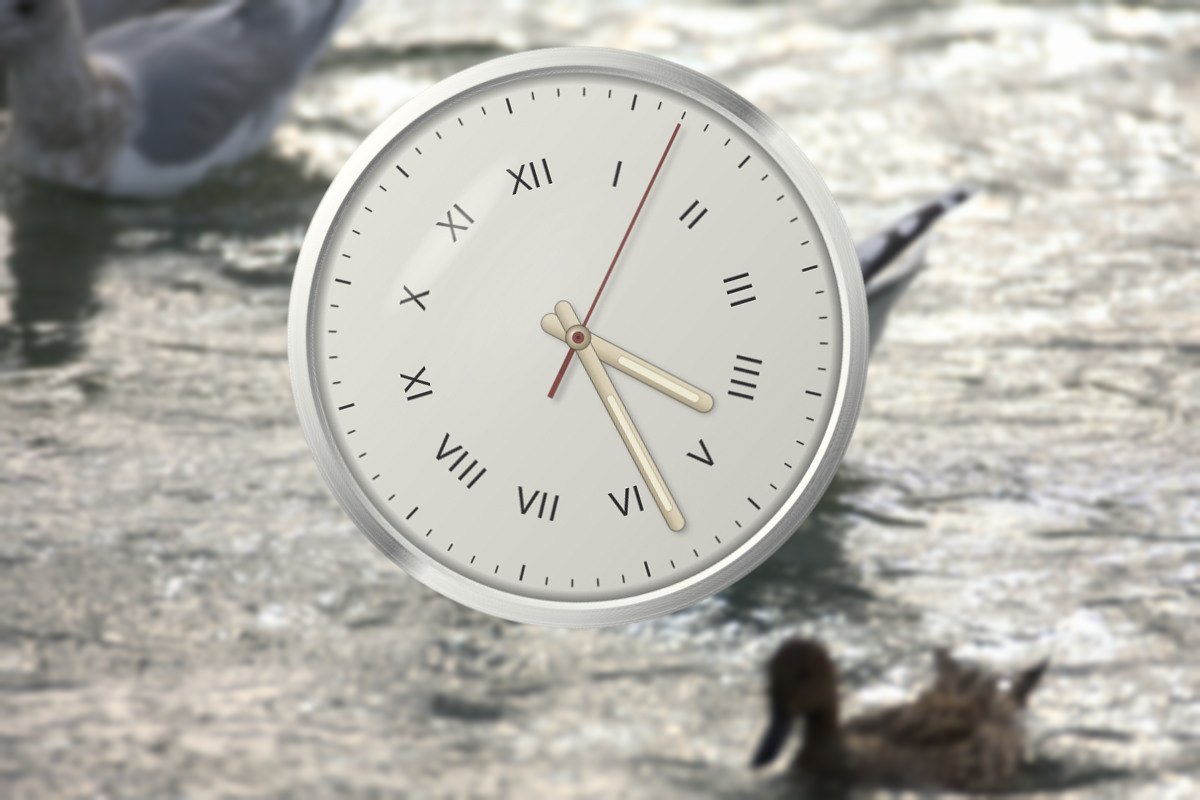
h=4 m=28 s=7
